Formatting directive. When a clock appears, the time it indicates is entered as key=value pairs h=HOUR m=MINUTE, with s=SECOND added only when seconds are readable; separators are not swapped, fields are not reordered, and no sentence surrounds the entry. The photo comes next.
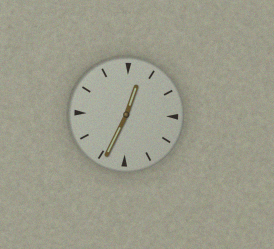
h=12 m=34
